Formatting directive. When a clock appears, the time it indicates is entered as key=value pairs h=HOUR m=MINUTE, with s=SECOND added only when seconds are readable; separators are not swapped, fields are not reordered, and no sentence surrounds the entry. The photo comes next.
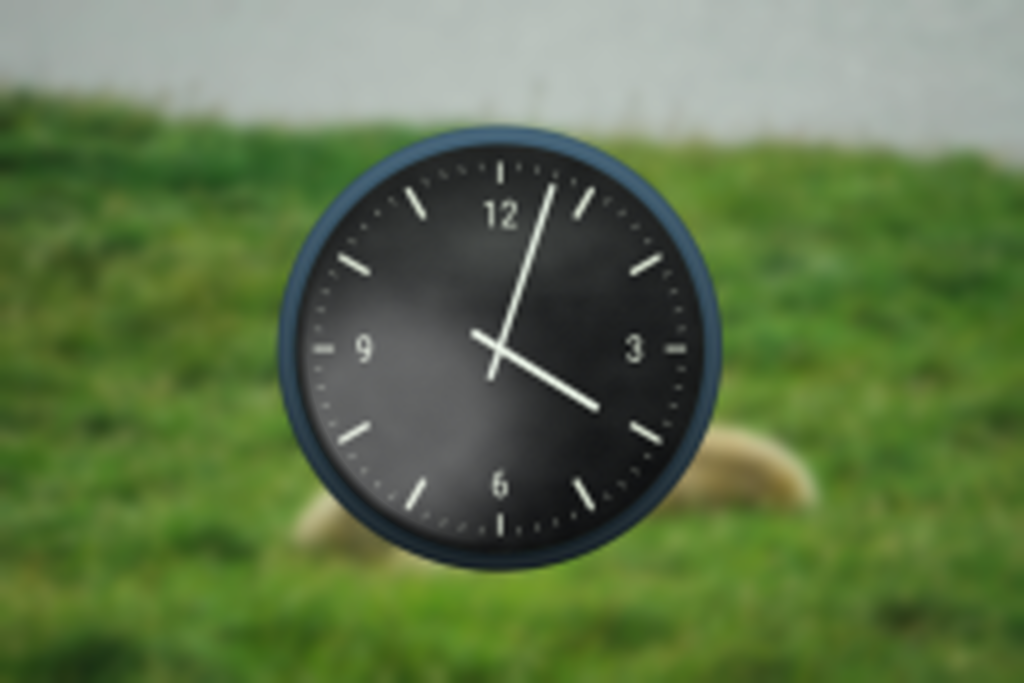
h=4 m=3
